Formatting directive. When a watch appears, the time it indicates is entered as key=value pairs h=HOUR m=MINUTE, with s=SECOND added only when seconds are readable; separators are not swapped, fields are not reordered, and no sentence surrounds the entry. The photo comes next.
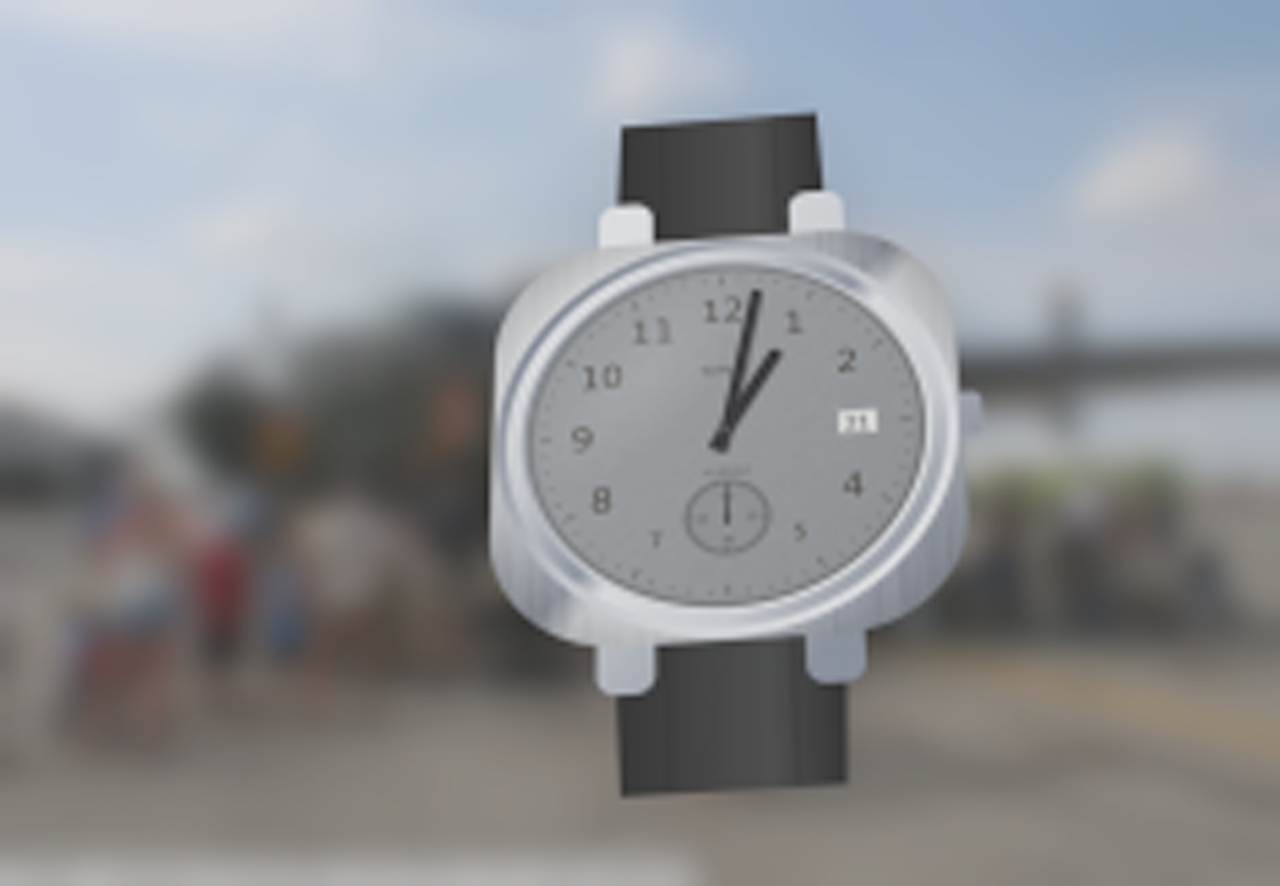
h=1 m=2
